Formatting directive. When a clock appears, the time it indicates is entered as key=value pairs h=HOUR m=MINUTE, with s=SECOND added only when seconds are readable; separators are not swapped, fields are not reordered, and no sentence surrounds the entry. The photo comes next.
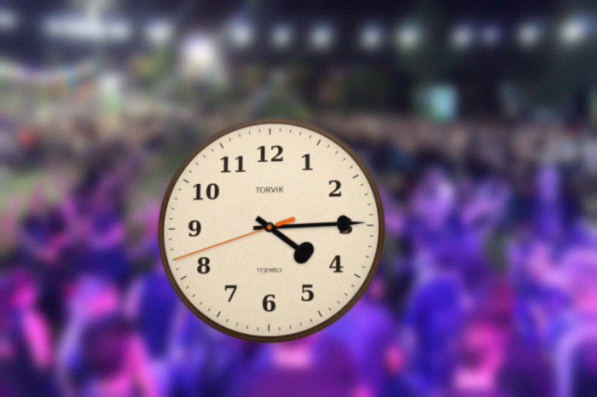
h=4 m=14 s=42
